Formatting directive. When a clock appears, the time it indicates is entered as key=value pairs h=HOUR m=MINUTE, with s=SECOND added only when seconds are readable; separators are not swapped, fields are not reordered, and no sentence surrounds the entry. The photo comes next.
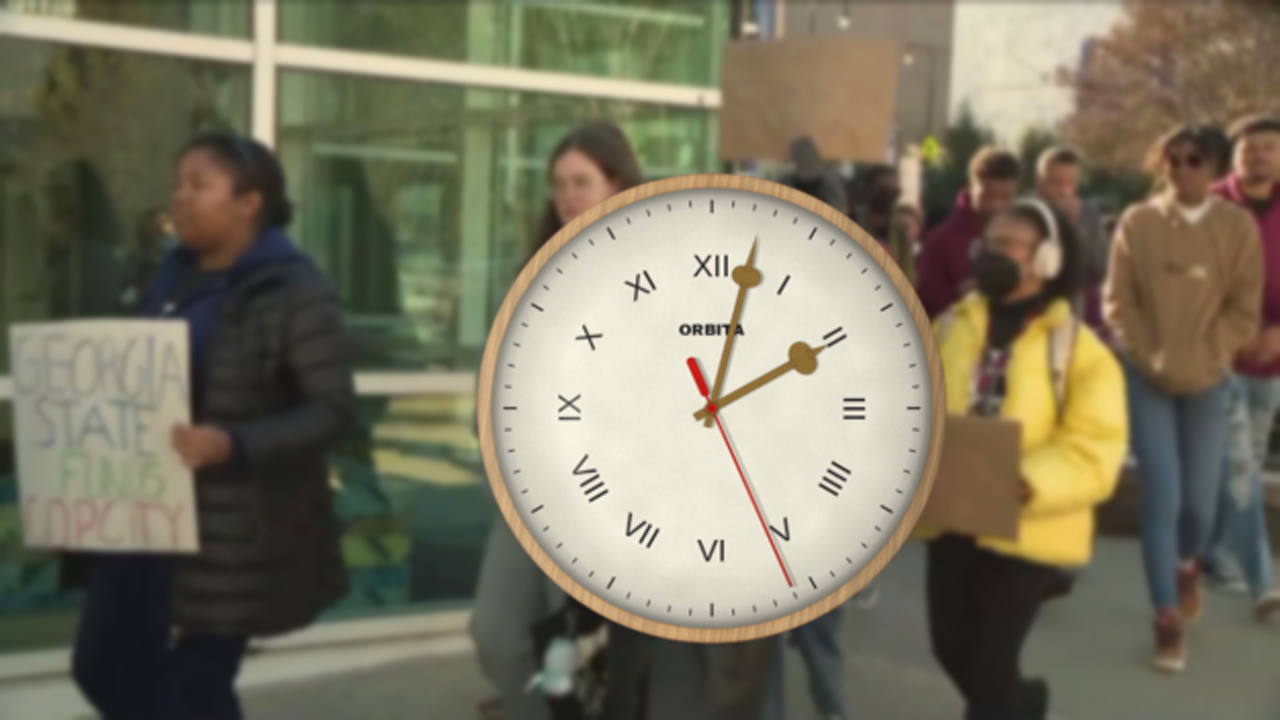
h=2 m=2 s=26
